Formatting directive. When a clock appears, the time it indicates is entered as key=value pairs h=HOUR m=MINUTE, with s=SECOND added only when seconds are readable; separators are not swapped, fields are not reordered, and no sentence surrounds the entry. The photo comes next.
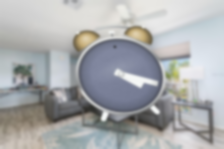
h=4 m=19
